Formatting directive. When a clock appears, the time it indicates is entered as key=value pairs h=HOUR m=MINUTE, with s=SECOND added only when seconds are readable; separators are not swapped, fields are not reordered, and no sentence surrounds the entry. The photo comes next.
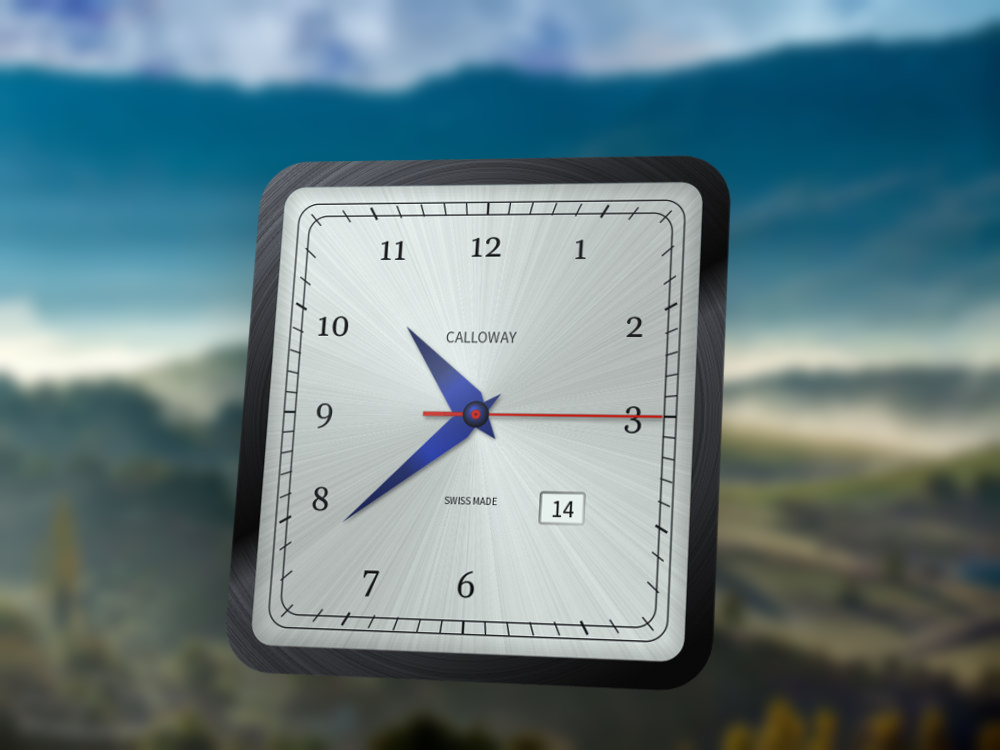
h=10 m=38 s=15
